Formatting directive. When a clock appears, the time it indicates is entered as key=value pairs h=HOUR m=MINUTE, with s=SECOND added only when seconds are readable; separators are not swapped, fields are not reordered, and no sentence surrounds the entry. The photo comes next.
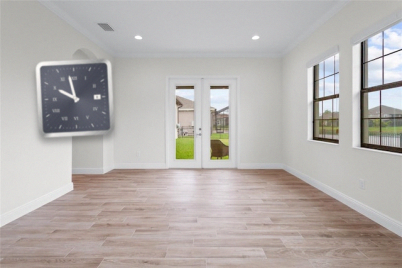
h=9 m=58
